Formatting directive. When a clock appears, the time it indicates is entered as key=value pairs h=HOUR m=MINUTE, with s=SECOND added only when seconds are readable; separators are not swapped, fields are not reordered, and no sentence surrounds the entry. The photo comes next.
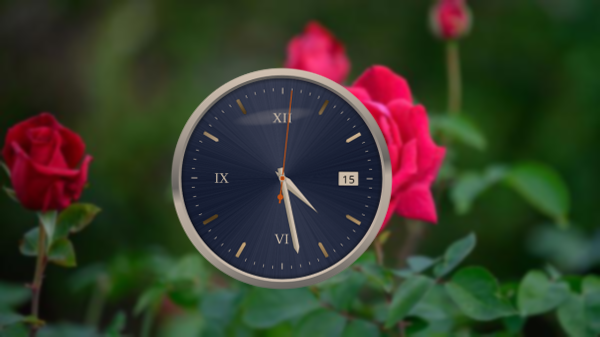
h=4 m=28 s=1
